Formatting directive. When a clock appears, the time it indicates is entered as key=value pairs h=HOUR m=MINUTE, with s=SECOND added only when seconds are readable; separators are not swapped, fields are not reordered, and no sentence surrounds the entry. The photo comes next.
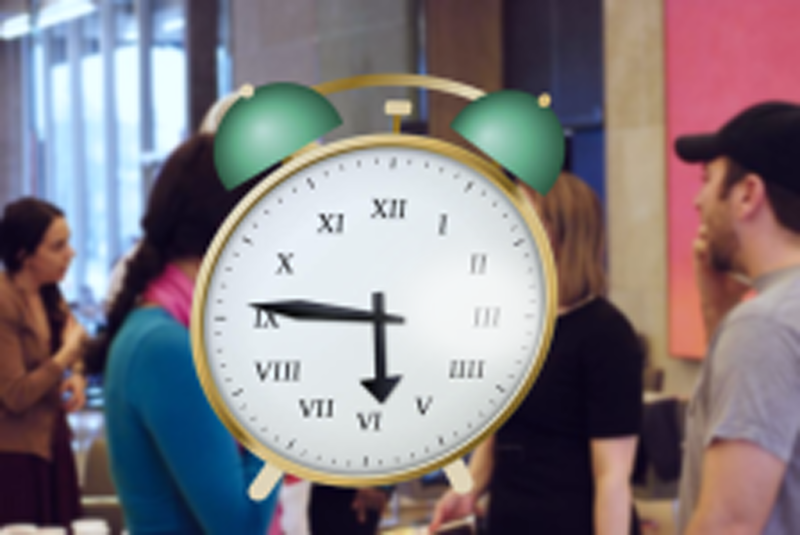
h=5 m=46
